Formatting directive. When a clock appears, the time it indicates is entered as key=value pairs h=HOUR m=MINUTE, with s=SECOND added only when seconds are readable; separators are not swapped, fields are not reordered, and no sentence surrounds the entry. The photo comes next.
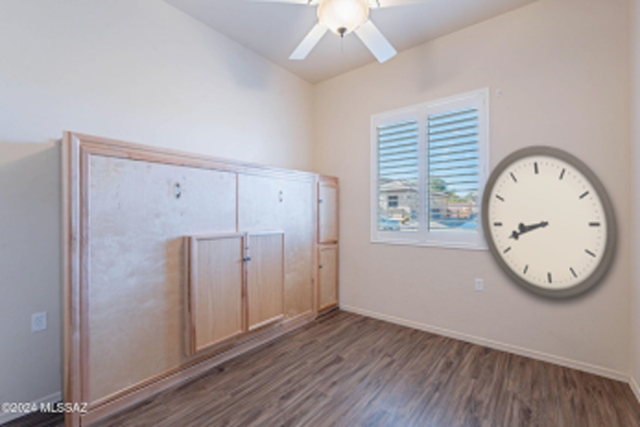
h=8 m=42
